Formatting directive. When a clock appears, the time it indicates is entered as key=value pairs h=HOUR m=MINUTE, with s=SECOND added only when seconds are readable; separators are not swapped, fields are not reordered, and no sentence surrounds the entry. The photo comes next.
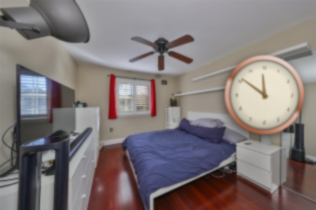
h=11 m=51
